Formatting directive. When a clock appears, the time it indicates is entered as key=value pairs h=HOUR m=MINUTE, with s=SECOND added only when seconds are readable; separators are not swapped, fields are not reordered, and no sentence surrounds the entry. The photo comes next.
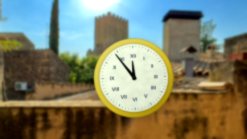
h=11 m=54
